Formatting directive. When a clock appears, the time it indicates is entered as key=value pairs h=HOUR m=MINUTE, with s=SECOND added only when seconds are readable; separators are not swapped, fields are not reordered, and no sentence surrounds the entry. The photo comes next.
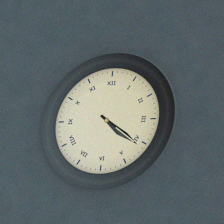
h=4 m=21
